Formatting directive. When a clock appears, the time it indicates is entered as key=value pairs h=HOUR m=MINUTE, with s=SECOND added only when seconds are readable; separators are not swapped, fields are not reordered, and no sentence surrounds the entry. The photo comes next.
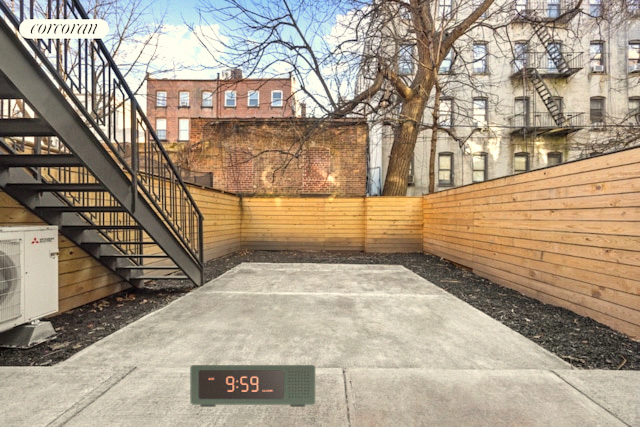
h=9 m=59
